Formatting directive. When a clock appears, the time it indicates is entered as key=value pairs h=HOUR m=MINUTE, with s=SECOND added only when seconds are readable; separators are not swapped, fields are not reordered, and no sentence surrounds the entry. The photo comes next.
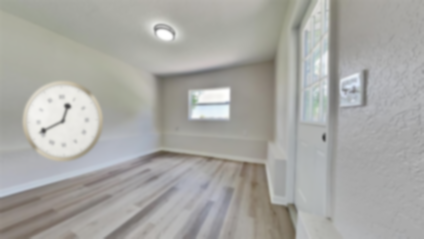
h=12 m=41
